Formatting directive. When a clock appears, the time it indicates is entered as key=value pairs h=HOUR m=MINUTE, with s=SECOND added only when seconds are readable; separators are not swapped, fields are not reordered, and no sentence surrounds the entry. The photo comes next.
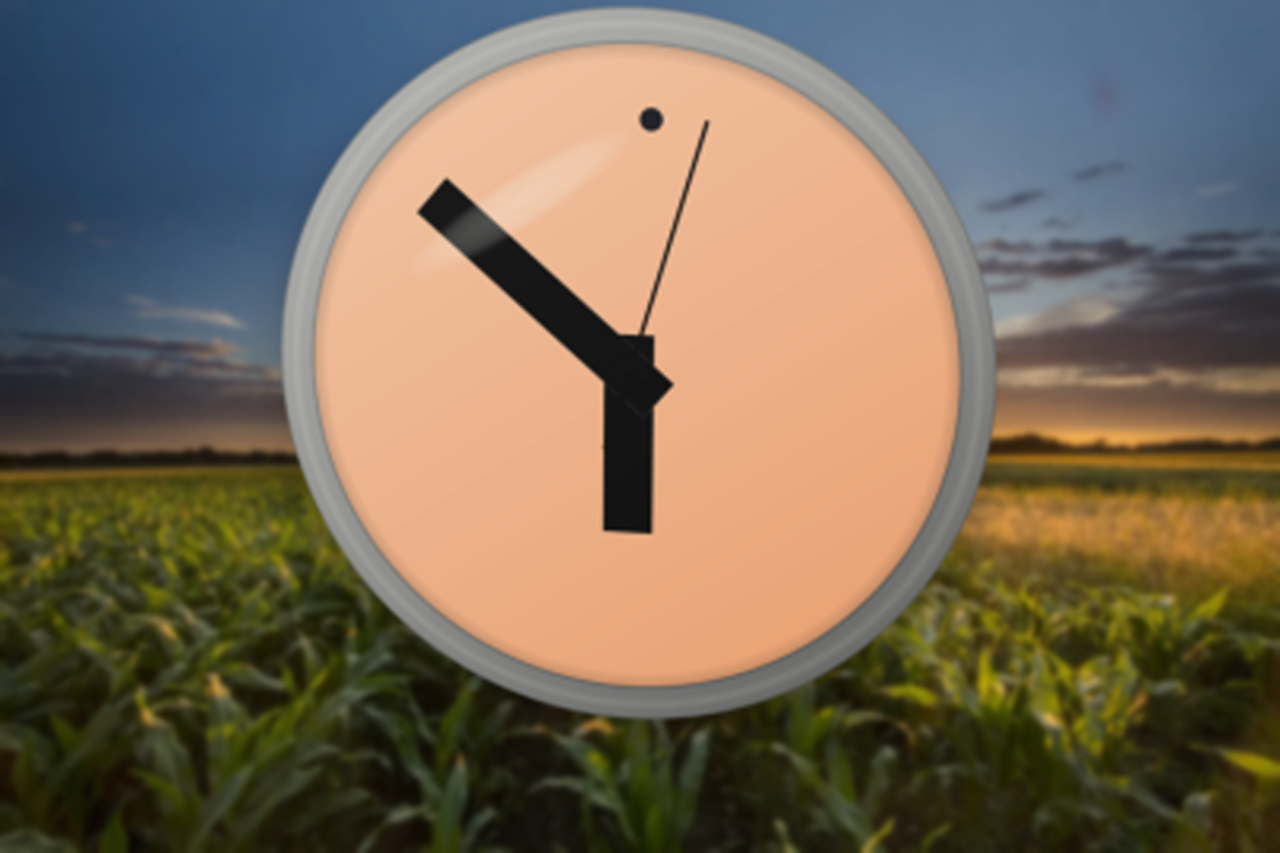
h=5 m=51 s=2
